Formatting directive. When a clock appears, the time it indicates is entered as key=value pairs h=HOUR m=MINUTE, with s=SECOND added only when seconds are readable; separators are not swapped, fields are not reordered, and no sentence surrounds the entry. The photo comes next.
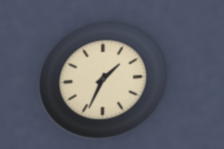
h=1 m=34
